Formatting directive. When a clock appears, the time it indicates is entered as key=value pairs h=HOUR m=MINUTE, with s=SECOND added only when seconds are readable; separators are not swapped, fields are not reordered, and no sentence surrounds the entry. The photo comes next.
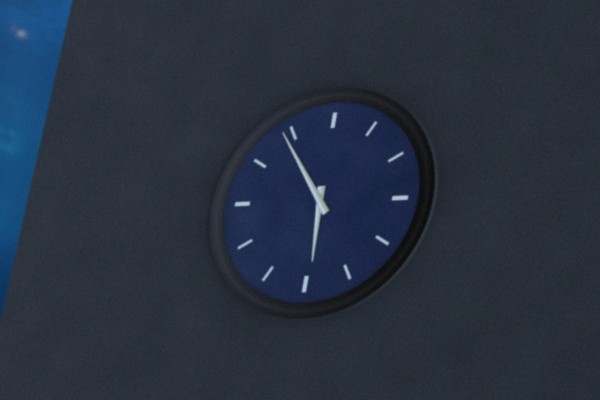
h=5 m=54
